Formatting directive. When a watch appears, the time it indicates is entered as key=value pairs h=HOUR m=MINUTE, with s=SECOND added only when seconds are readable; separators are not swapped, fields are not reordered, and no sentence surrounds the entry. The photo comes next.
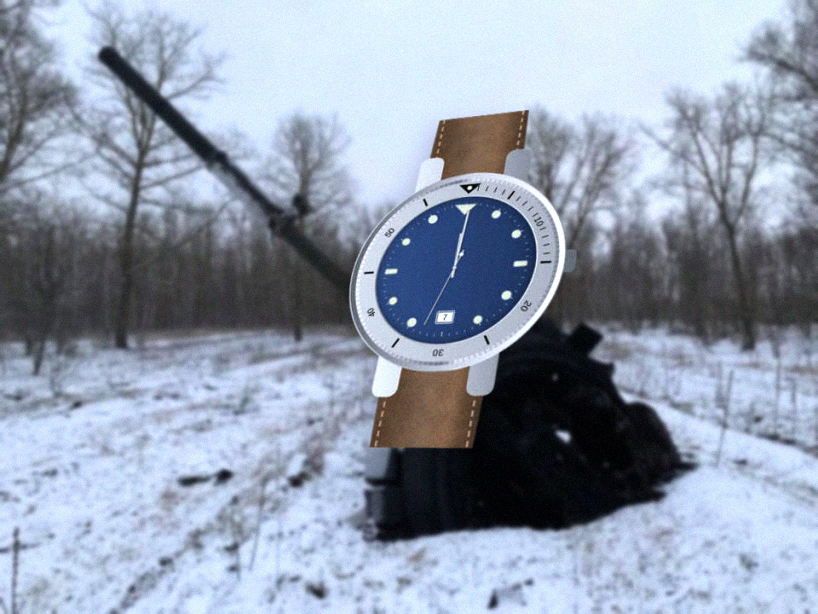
h=12 m=0 s=33
